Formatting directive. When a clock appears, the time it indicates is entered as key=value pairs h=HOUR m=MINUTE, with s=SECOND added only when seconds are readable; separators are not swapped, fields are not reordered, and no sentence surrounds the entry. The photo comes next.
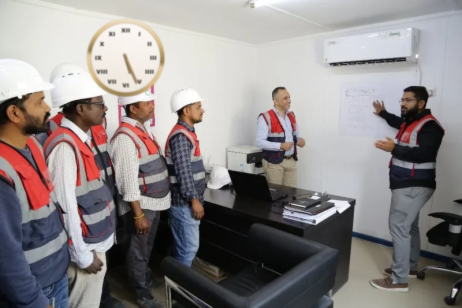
h=5 m=26
